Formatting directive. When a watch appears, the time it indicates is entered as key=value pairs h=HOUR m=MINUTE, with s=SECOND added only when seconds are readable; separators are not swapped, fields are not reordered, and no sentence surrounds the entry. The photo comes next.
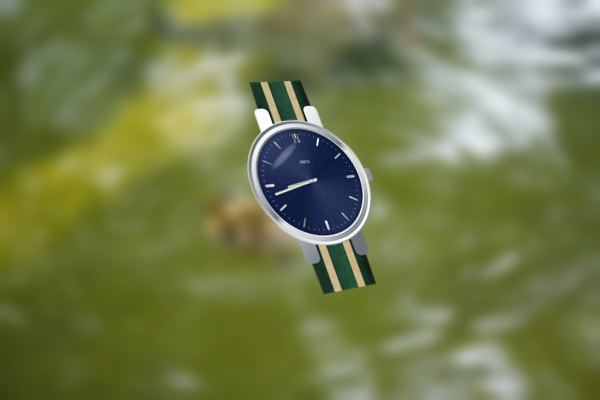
h=8 m=43
